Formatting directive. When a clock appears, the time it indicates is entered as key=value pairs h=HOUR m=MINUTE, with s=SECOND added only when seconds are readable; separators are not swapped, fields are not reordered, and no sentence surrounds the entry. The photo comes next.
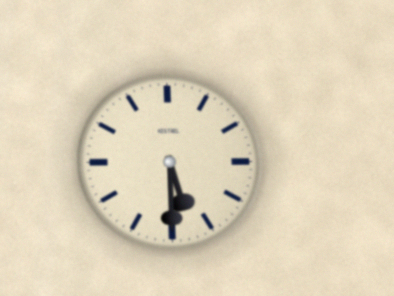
h=5 m=30
